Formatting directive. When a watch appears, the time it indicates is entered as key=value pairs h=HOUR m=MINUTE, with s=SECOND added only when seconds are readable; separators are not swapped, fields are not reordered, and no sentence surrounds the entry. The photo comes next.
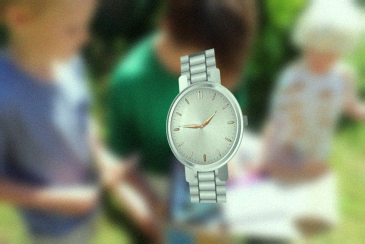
h=1 m=46
